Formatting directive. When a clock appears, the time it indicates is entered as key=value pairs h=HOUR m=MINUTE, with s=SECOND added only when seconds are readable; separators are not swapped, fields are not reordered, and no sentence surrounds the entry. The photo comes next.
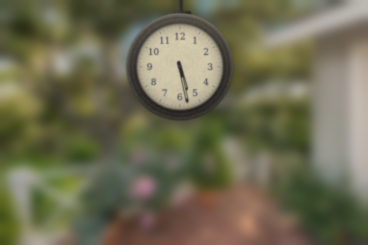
h=5 m=28
